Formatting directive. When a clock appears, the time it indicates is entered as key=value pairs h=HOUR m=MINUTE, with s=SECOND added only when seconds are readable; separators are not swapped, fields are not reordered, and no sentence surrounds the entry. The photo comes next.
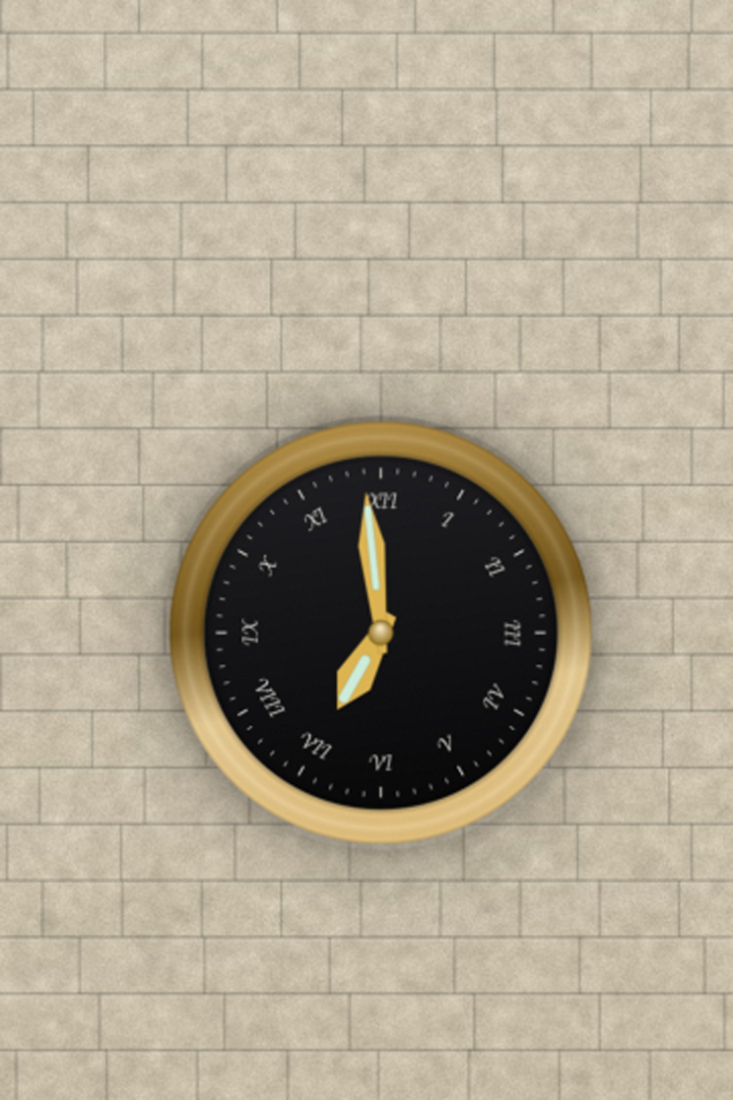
h=6 m=59
